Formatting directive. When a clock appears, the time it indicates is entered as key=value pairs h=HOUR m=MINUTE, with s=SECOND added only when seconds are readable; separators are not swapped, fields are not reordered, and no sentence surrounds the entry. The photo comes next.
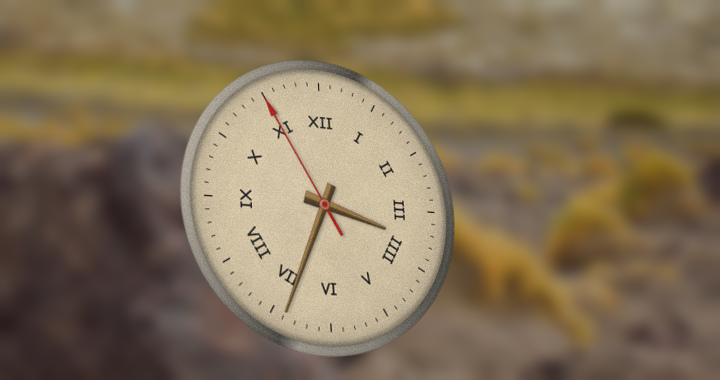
h=3 m=33 s=55
